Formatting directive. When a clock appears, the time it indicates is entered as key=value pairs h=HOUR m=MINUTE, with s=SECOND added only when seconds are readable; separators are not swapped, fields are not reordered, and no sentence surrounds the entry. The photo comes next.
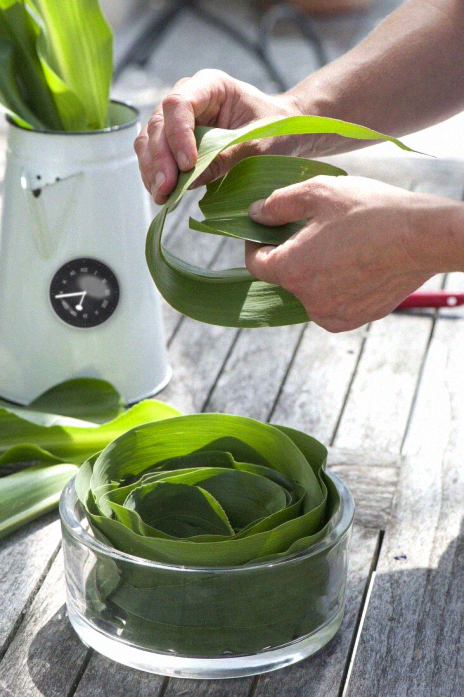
h=6 m=44
